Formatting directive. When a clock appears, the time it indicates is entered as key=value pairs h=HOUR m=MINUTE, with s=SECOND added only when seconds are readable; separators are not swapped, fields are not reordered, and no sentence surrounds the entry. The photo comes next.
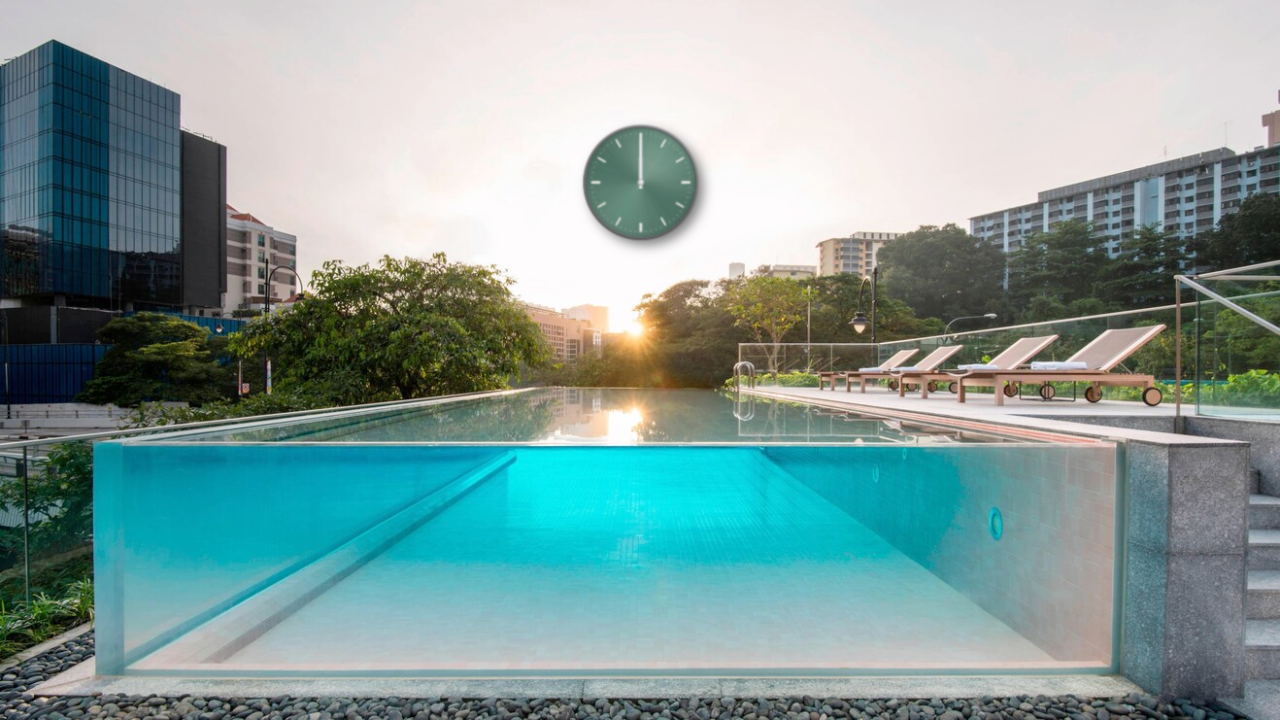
h=12 m=0
